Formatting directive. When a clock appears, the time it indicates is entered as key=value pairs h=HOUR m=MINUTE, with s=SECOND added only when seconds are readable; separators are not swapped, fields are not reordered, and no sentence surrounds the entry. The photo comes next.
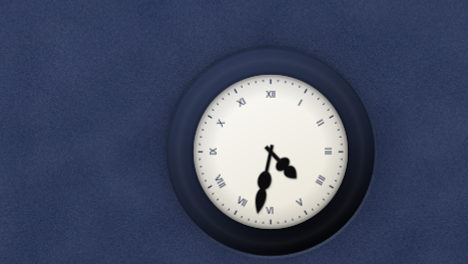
h=4 m=32
